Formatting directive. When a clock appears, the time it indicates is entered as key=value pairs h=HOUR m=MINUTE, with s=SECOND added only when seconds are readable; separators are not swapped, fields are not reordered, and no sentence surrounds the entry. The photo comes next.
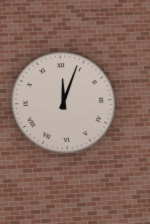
h=12 m=4
